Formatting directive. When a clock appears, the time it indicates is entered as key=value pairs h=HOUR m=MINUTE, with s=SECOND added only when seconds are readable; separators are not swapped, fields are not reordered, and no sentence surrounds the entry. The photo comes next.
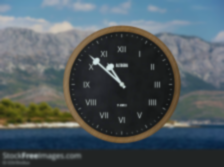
h=10 m=52
